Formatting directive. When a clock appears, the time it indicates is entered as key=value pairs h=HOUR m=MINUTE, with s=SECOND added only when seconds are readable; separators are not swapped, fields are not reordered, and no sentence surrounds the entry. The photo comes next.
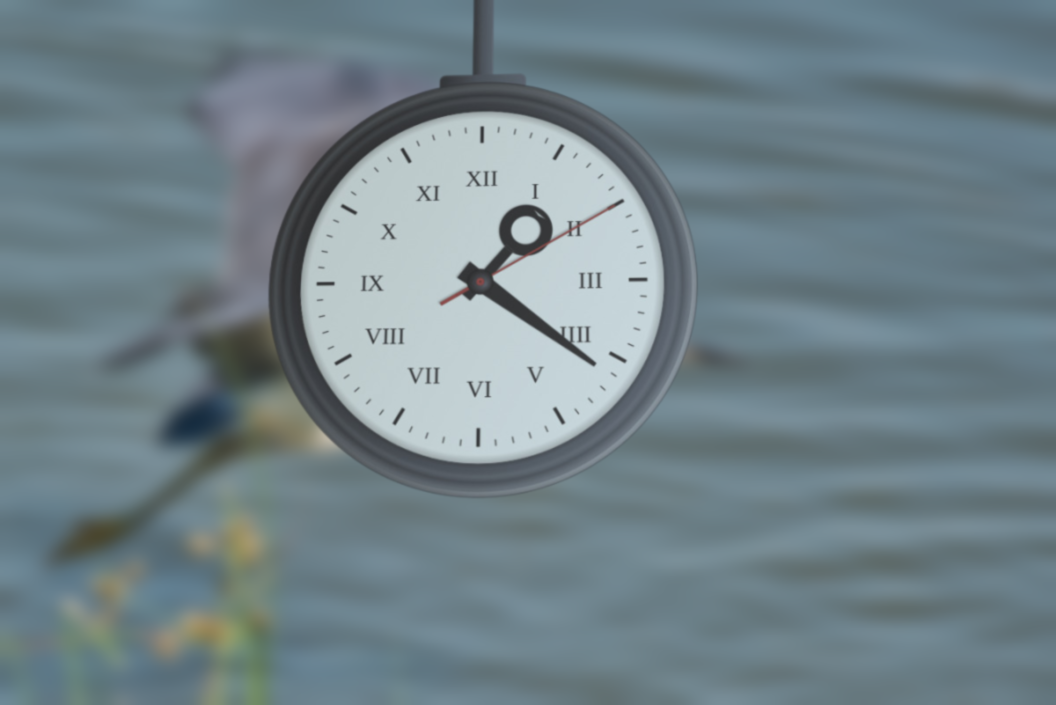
h=1 m=21 s=10
